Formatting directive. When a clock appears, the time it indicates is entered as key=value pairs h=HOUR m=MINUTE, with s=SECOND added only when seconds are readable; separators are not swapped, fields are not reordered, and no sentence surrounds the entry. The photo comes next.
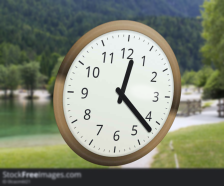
h=12 m=22
